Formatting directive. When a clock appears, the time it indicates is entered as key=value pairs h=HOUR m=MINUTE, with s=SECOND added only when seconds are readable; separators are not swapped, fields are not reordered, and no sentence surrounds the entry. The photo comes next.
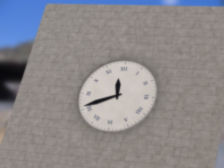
h=11 m=41
